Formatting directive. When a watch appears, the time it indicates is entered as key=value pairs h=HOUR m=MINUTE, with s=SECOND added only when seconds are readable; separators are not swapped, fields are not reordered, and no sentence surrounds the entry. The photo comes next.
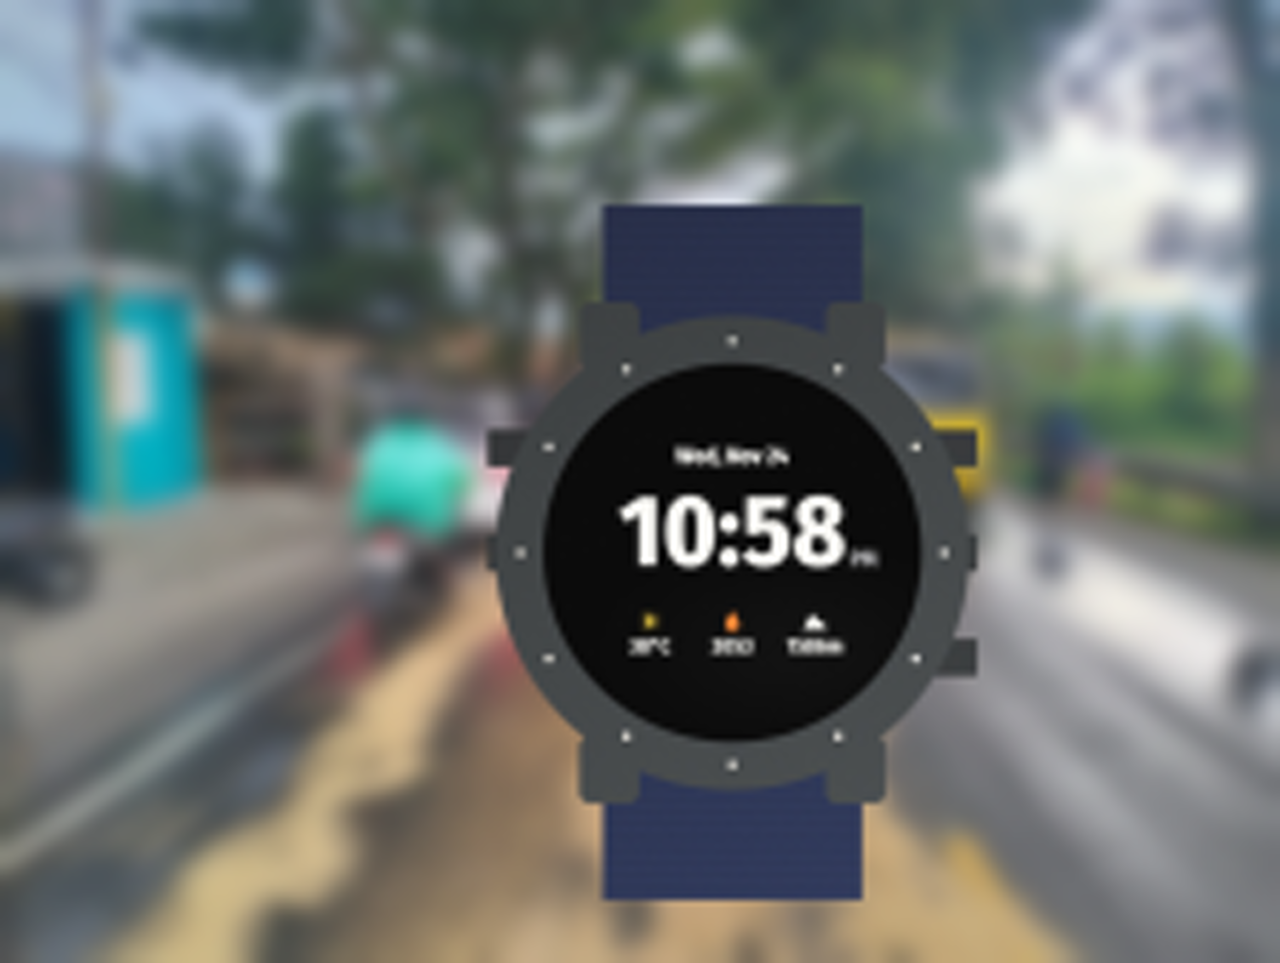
h=10 m=58
